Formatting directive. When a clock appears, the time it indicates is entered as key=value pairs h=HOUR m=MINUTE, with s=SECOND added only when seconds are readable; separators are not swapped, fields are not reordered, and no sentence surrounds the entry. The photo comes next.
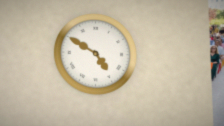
h=4 m=50
